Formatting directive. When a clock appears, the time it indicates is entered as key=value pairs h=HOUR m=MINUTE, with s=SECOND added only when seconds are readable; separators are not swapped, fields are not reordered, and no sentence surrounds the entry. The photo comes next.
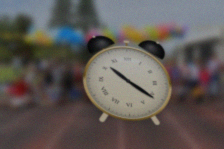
h=10 m=21
